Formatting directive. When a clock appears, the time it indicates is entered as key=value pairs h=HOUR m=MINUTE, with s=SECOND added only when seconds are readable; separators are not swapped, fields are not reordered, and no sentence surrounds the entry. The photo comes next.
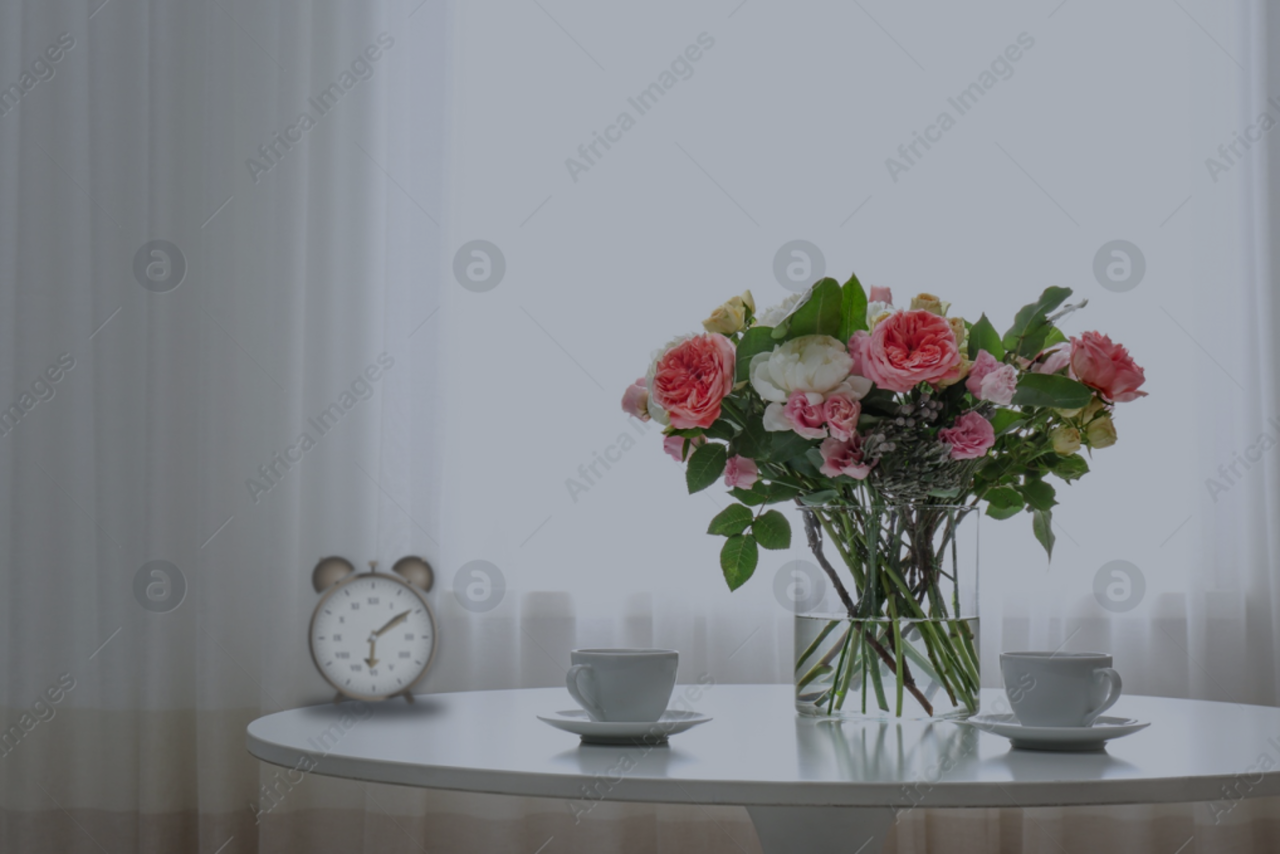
h=6 m=9
